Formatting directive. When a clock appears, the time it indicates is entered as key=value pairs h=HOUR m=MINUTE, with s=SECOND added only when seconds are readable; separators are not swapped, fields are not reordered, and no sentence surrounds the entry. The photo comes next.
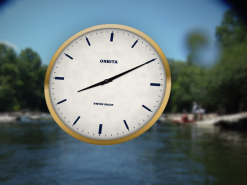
h=8 m=10
